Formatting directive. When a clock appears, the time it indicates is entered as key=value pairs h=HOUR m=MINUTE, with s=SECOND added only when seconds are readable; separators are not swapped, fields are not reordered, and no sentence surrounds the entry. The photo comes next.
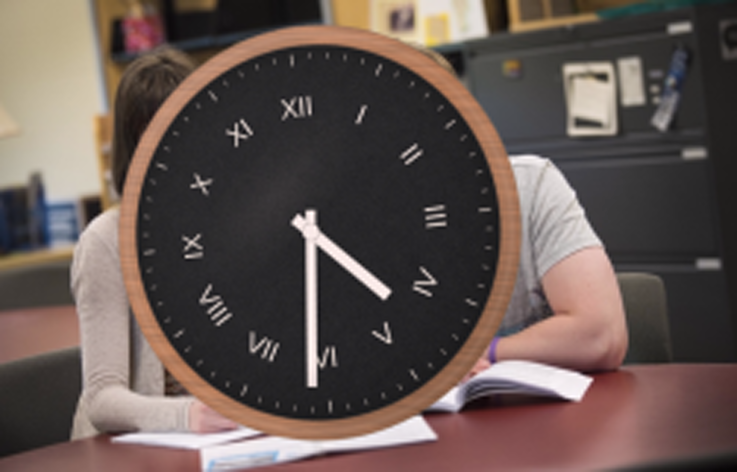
h=4 m=31
